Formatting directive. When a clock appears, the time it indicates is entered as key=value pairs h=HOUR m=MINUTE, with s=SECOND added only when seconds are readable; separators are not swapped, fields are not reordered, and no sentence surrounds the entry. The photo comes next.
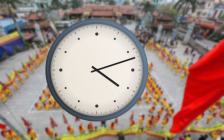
h=4 m=12
